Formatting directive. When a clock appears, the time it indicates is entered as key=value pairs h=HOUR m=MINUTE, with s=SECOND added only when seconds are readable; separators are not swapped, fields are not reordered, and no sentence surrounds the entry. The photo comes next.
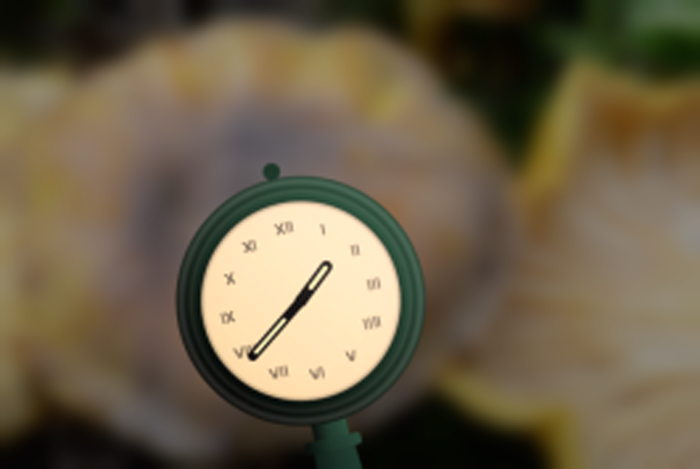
h=1 m=39
